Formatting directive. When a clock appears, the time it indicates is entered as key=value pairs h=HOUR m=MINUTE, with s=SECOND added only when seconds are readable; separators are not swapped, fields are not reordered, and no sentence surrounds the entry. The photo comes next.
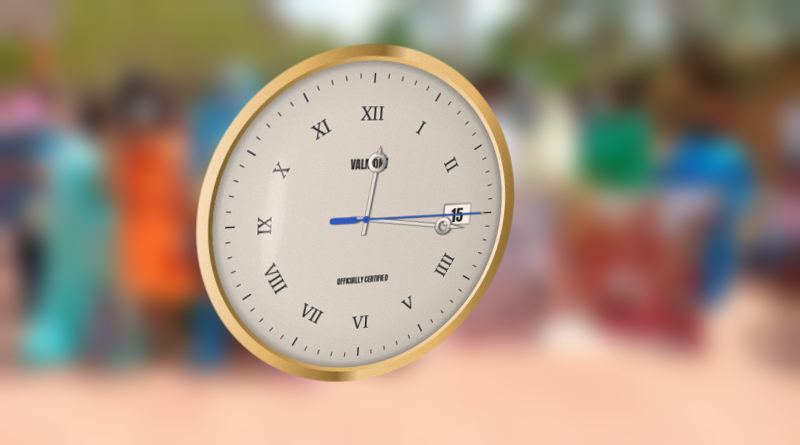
h=12 m=16 s=15
